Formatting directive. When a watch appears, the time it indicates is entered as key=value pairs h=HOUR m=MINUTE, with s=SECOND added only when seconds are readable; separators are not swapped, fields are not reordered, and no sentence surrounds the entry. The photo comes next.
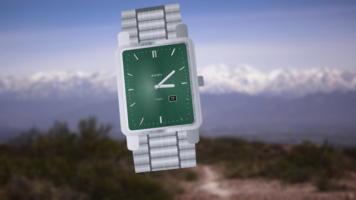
h=3 m=9
